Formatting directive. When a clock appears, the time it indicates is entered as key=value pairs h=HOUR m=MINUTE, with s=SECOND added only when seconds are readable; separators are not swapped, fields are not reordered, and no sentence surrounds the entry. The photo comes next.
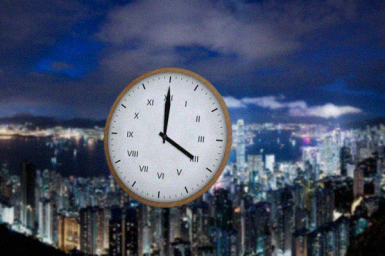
h=4 m=0
